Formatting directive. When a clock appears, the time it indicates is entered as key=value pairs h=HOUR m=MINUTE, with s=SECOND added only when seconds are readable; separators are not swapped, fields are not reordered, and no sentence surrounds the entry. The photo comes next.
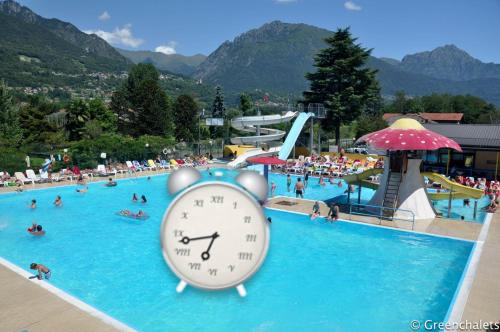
h=6 m=43
